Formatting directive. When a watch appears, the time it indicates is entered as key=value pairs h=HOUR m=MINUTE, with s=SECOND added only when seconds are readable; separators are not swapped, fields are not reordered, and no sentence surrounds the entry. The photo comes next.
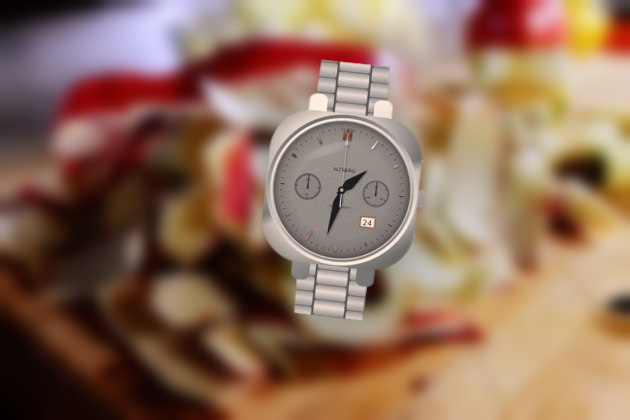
h=1 m=32
